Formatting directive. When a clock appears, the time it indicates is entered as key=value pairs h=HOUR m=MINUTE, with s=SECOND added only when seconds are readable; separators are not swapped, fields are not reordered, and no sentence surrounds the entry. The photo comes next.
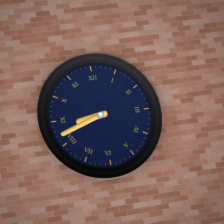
h=8 m=42
